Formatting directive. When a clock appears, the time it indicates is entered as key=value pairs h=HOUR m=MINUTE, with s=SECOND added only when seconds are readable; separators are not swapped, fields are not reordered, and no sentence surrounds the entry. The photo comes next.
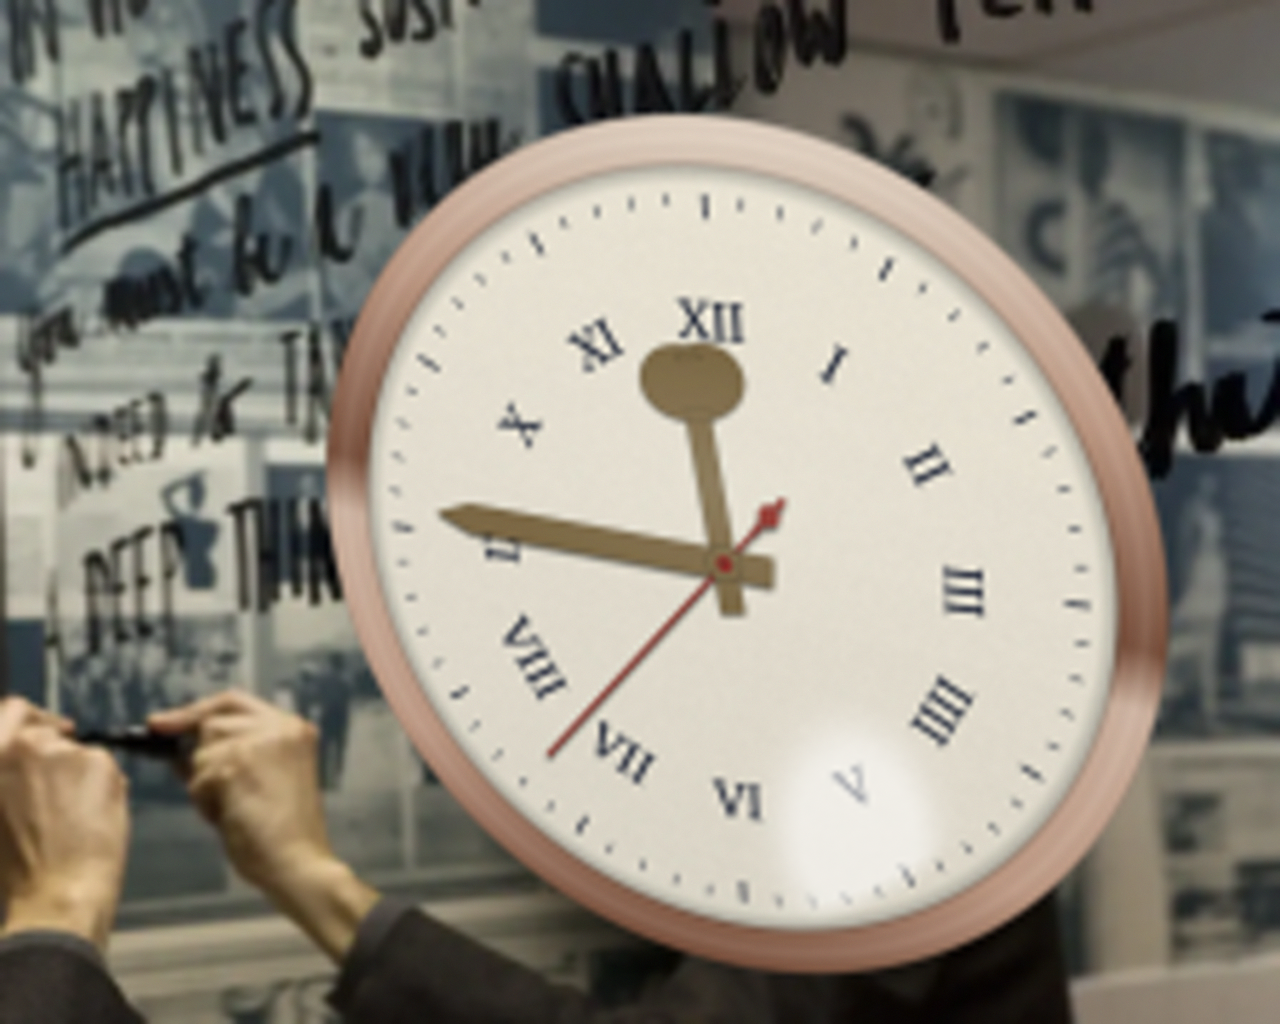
h=11 m=45 s=37
